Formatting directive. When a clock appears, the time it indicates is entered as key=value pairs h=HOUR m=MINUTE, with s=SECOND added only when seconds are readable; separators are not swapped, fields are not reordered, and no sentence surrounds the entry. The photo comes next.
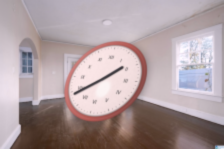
h=1 m=39
